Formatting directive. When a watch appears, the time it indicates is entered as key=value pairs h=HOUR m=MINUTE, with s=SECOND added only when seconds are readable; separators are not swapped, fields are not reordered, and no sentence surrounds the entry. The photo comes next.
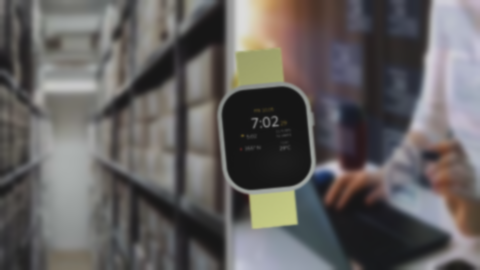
h=7 m=2
